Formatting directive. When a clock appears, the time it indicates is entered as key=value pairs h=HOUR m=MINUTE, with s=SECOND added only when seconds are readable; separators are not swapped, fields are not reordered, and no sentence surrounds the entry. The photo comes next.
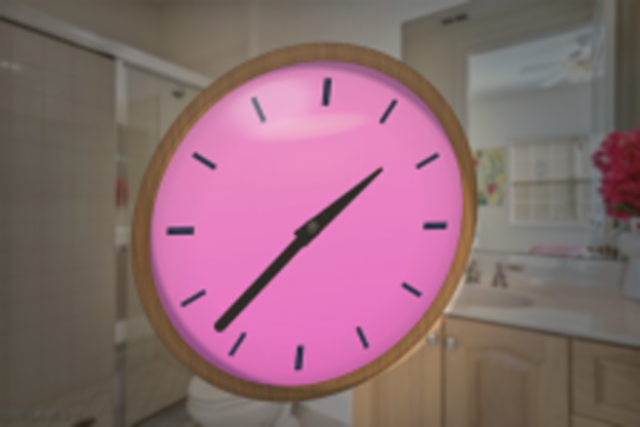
h=1 m=37
